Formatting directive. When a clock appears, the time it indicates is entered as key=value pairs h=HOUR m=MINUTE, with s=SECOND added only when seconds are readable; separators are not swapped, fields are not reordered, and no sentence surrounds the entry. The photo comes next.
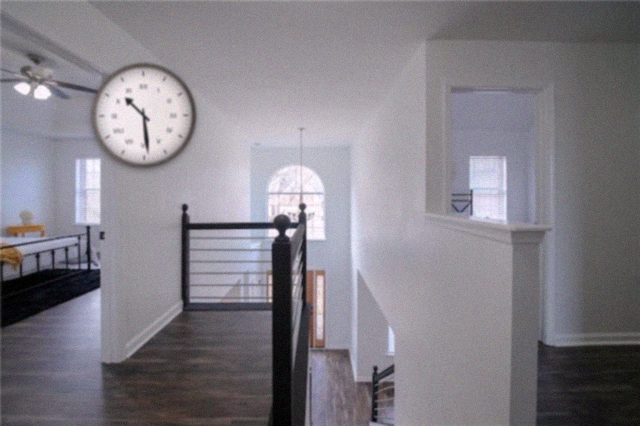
h=10 m=29
